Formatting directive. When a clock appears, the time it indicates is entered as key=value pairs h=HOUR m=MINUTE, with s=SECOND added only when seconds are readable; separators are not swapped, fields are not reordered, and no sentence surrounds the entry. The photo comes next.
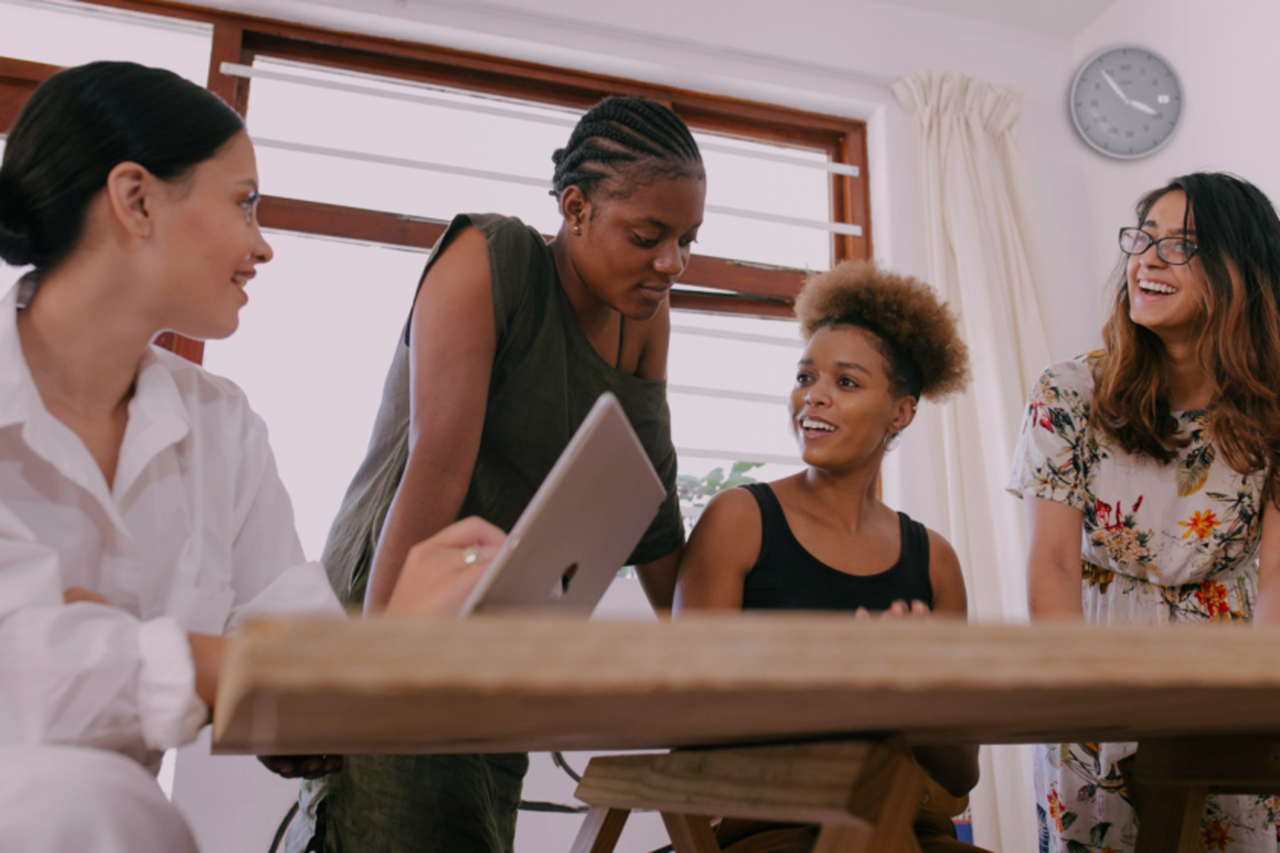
h=3 m=54
